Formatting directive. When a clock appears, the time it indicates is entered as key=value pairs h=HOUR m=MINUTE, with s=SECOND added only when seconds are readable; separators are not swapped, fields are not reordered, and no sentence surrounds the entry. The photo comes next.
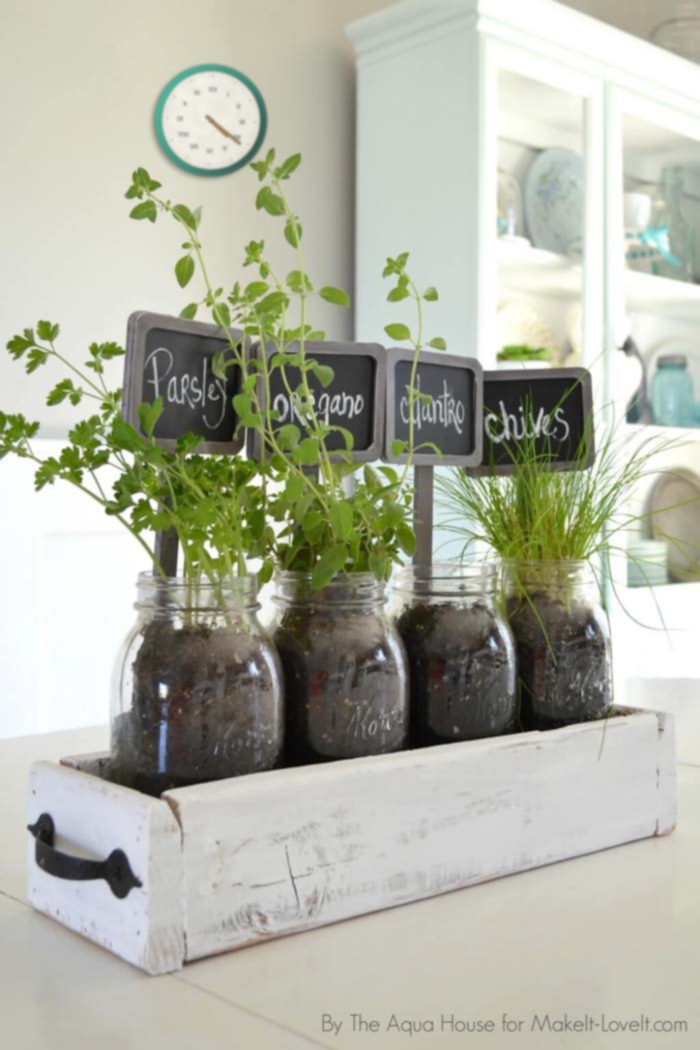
h=4 m=21
